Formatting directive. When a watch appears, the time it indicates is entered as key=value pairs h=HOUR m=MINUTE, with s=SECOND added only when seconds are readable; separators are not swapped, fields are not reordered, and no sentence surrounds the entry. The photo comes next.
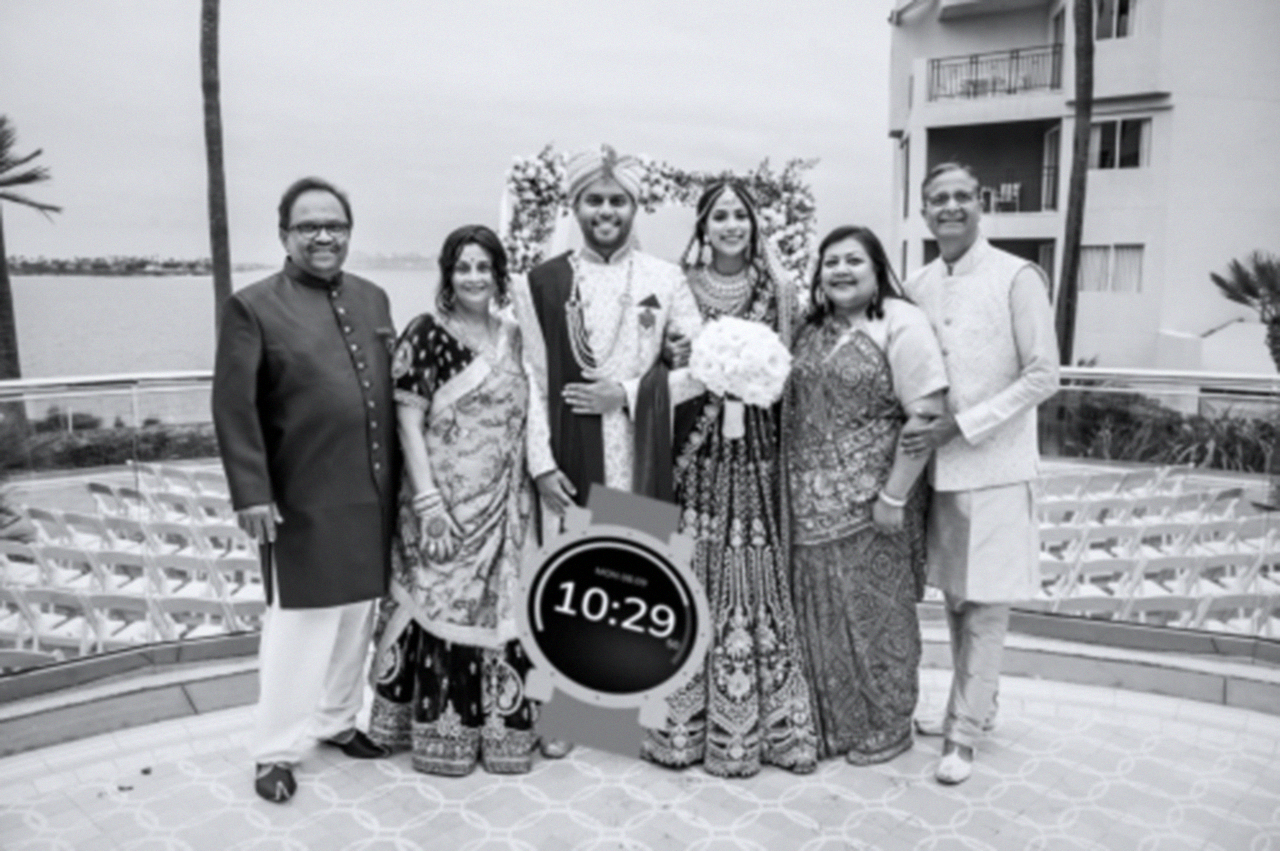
h=10 m=29
